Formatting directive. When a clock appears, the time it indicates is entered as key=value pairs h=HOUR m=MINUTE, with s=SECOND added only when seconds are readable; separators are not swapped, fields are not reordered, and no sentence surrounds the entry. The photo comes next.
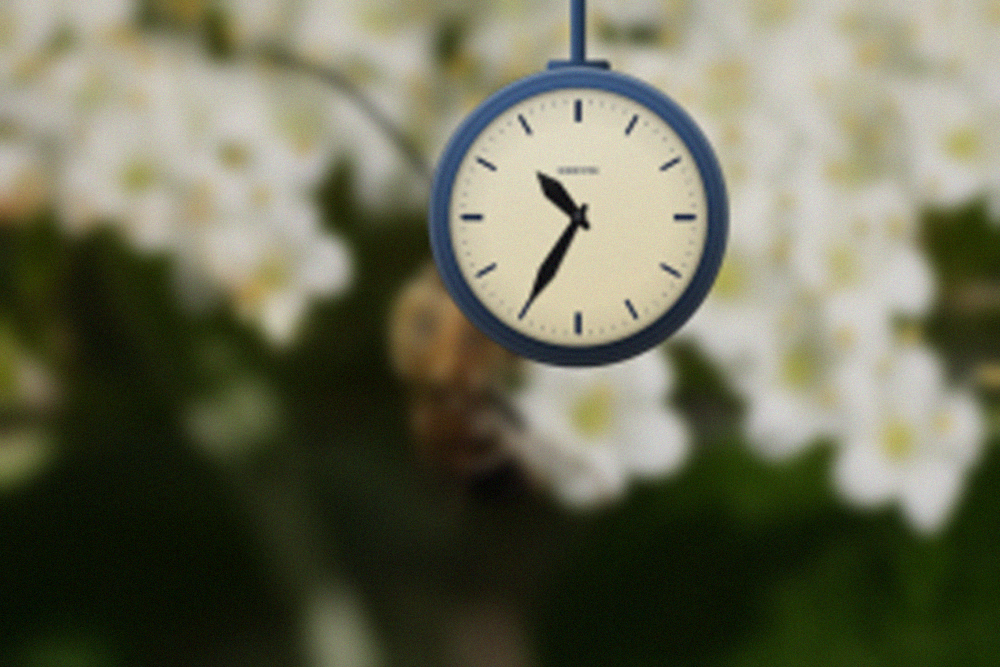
h=10 m=35
